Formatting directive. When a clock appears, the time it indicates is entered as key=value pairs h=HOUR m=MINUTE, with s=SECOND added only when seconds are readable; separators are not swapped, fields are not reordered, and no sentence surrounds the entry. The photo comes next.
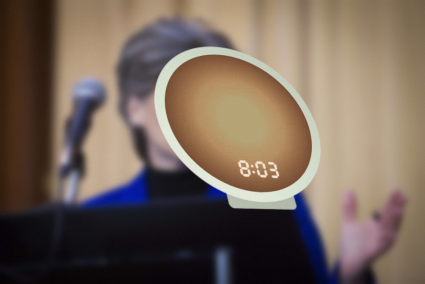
h=8 m=3
